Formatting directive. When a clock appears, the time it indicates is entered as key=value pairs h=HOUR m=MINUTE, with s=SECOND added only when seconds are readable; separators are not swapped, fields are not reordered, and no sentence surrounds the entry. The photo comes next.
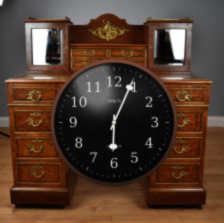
h=6 m=4
